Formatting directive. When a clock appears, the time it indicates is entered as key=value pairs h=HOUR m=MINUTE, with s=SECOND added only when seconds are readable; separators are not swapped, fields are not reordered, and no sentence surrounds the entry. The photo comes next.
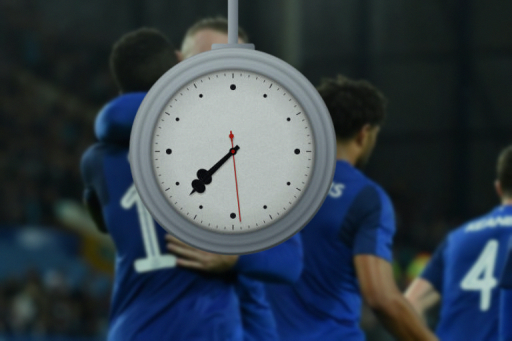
h=7 m=37 s=29
